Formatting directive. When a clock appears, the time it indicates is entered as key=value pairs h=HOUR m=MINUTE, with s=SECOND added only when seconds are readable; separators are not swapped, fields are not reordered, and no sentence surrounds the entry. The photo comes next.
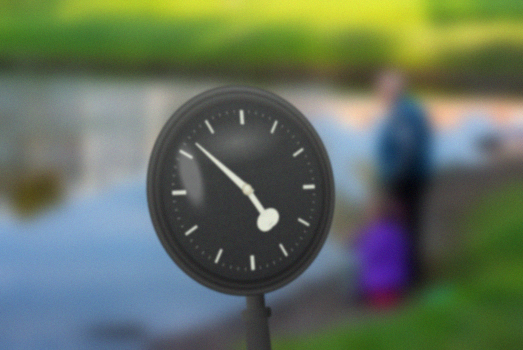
h=4 m=52
